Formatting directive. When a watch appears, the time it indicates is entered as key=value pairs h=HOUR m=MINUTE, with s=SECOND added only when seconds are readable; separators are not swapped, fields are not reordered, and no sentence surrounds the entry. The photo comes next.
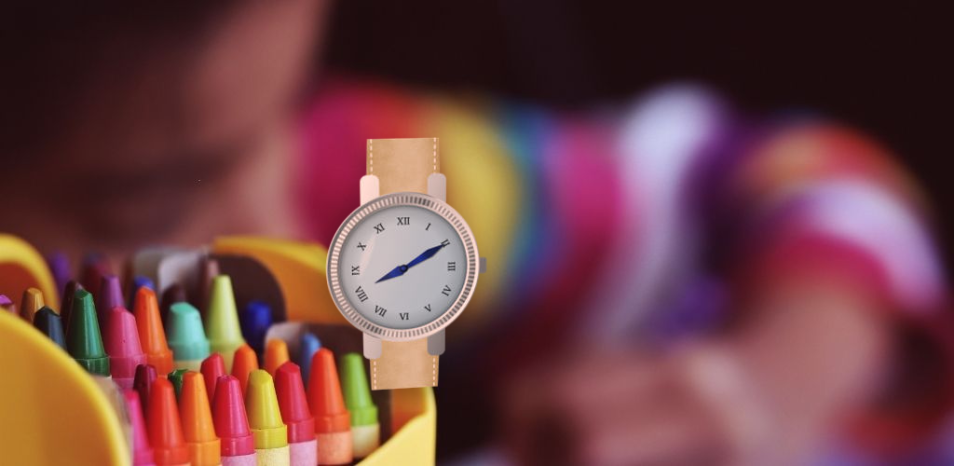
h=8 m=10
